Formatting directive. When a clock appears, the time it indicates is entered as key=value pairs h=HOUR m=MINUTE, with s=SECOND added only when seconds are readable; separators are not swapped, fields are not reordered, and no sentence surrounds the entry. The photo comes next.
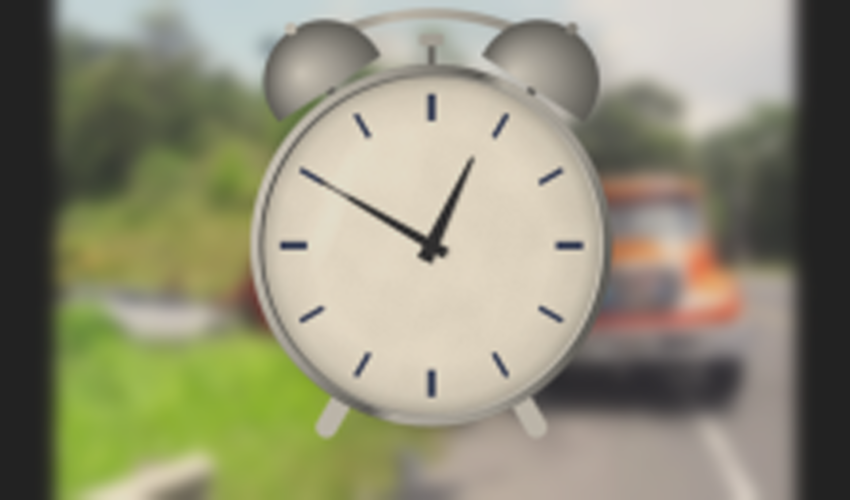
h=12 m=50
